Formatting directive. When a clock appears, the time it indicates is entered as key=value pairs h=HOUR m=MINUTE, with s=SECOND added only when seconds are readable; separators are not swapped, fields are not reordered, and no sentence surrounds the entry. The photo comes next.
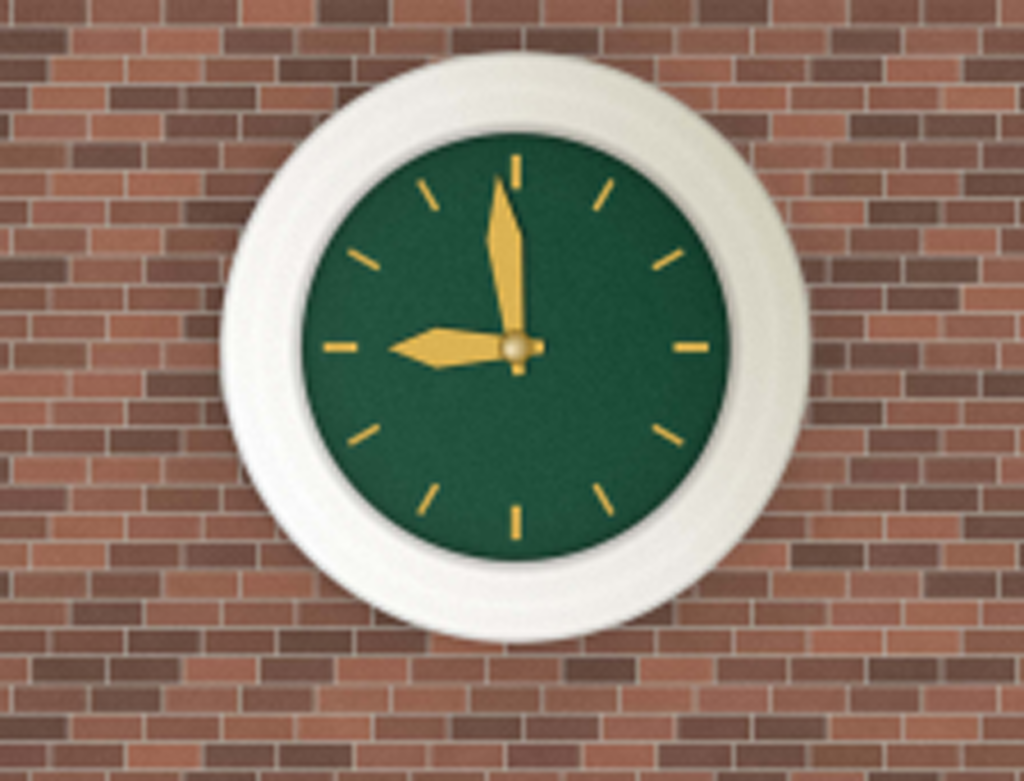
h=8 m=59
